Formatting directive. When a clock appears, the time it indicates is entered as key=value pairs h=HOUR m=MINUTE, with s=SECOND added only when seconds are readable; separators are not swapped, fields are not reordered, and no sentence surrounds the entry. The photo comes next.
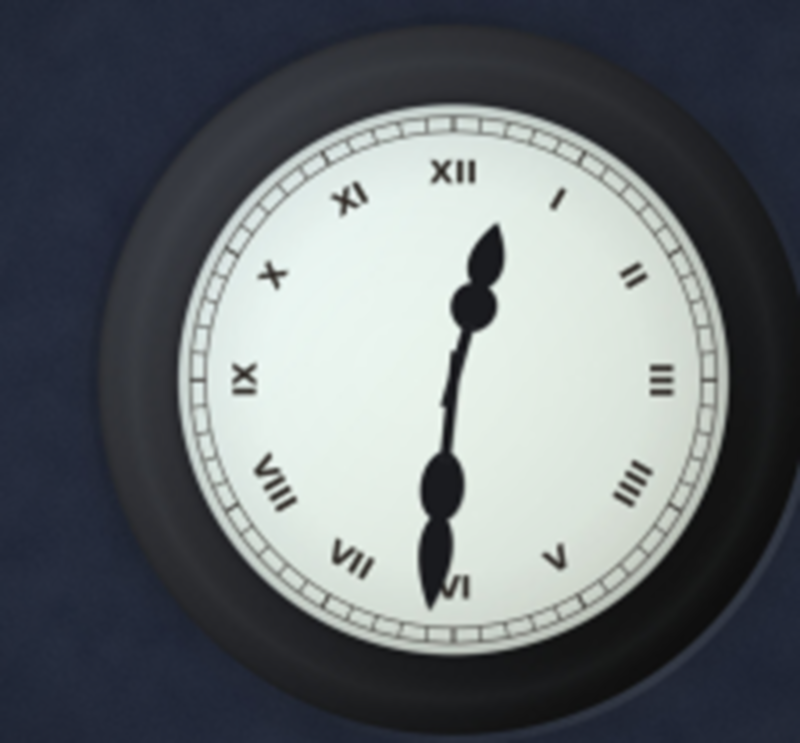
h=12 m=31
